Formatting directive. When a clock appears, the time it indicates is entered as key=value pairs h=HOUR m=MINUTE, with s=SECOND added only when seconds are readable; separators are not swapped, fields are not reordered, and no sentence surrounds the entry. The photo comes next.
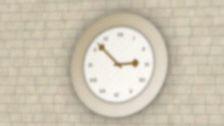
h=2 m=52
